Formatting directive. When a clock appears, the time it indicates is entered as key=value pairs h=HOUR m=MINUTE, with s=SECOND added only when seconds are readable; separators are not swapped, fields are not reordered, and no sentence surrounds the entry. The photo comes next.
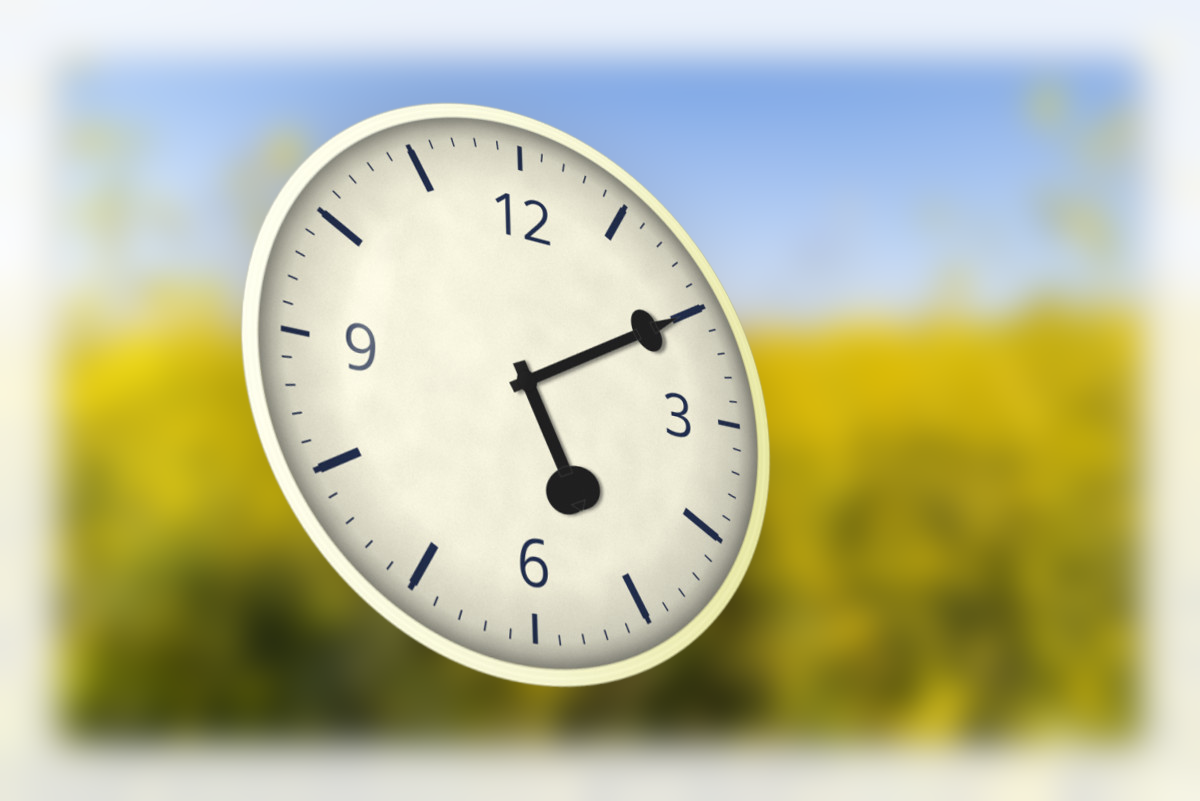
h=5 m=10
